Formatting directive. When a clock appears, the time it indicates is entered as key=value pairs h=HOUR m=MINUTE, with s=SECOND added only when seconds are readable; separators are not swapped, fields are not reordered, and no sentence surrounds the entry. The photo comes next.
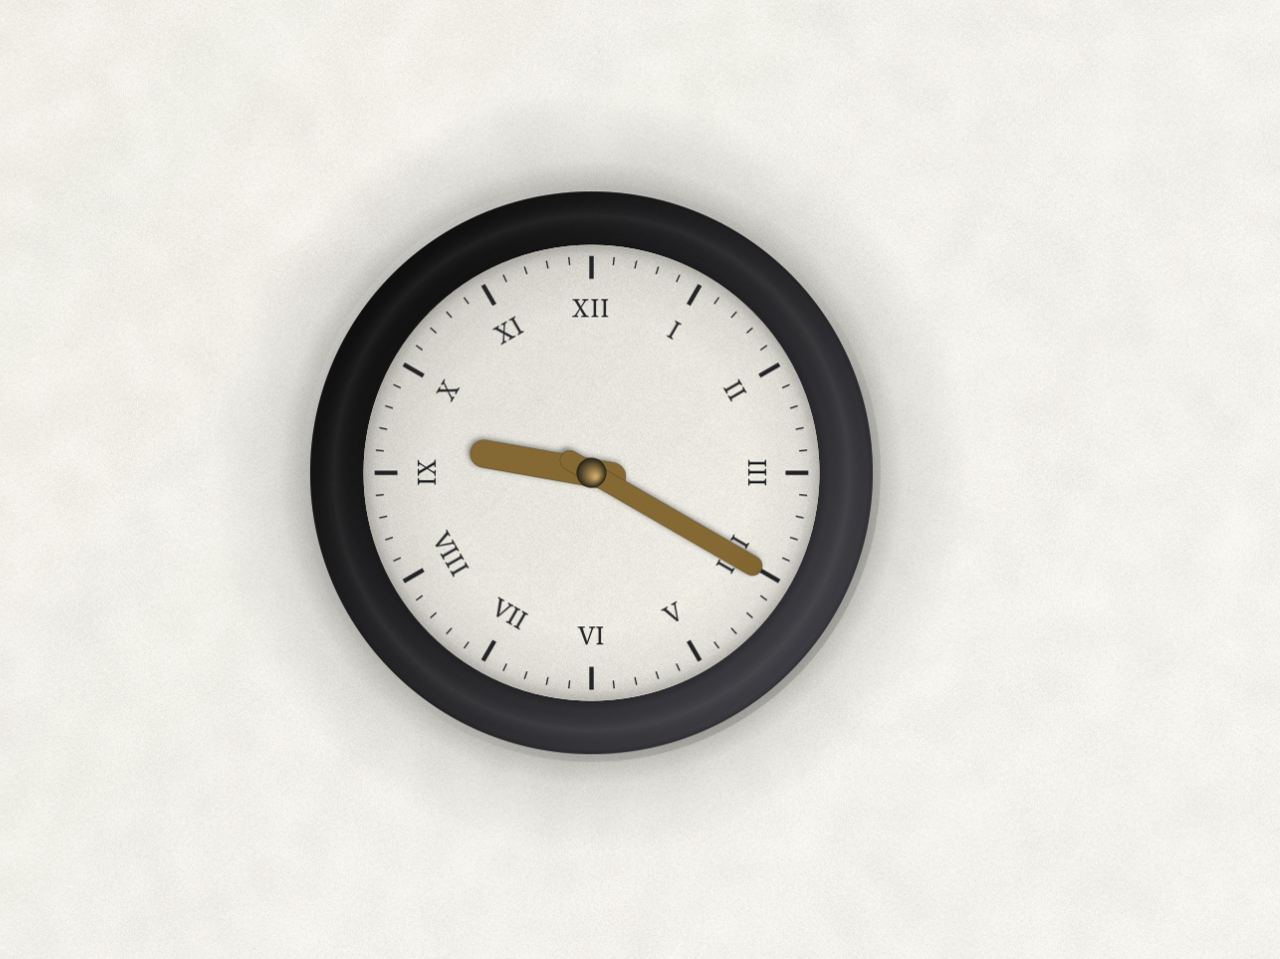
h=9 m=20
